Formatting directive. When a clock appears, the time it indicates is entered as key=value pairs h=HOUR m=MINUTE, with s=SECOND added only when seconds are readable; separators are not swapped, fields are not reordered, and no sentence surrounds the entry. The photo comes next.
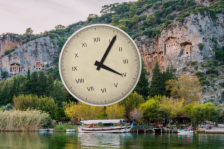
h=4 m=6
